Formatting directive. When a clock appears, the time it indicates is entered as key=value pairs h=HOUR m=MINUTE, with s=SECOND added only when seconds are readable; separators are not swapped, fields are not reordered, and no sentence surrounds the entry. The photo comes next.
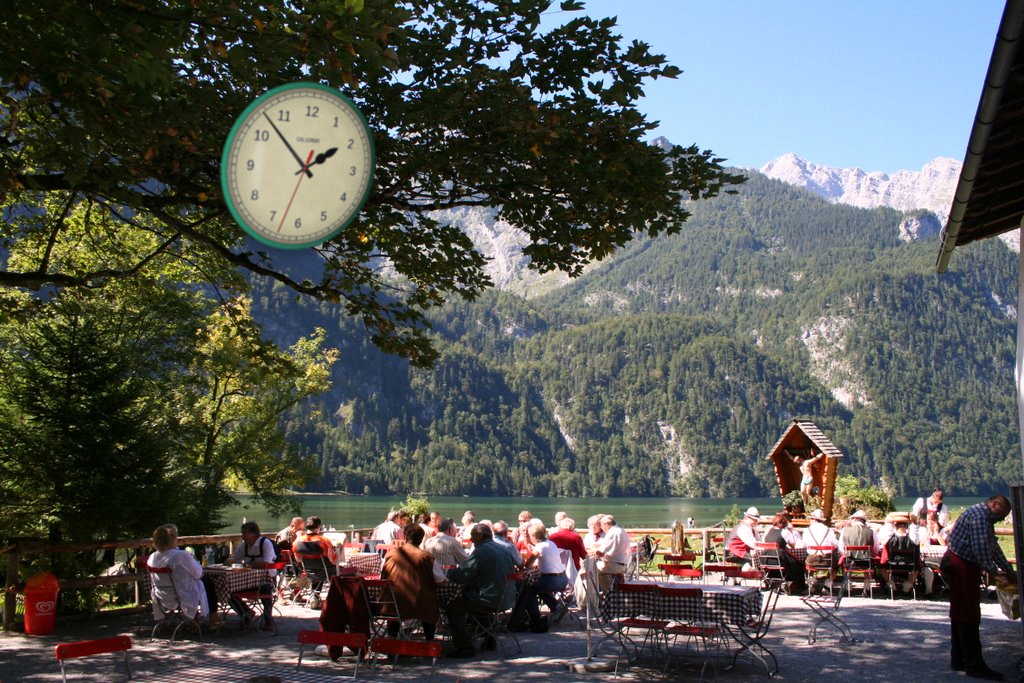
h=1 m=52 s=33
